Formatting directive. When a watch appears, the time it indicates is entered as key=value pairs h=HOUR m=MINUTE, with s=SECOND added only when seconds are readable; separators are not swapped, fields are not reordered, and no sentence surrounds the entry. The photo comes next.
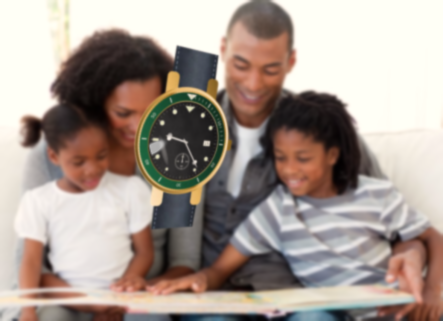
h=9 m=24
